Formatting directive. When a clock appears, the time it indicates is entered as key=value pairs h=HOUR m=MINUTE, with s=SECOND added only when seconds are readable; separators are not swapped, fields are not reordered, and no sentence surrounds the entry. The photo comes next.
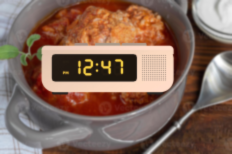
h=12 m=47
